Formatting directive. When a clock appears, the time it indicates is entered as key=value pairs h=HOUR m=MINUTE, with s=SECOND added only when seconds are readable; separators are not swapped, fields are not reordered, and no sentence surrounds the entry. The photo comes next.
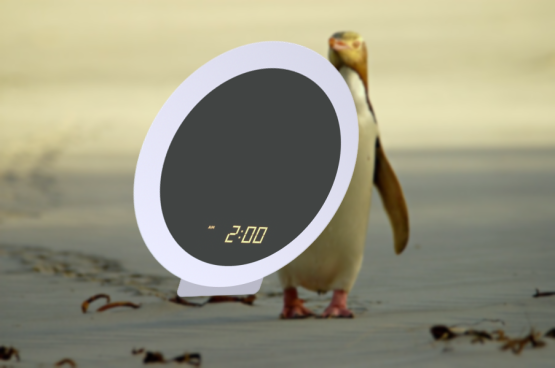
h=2 m=0
